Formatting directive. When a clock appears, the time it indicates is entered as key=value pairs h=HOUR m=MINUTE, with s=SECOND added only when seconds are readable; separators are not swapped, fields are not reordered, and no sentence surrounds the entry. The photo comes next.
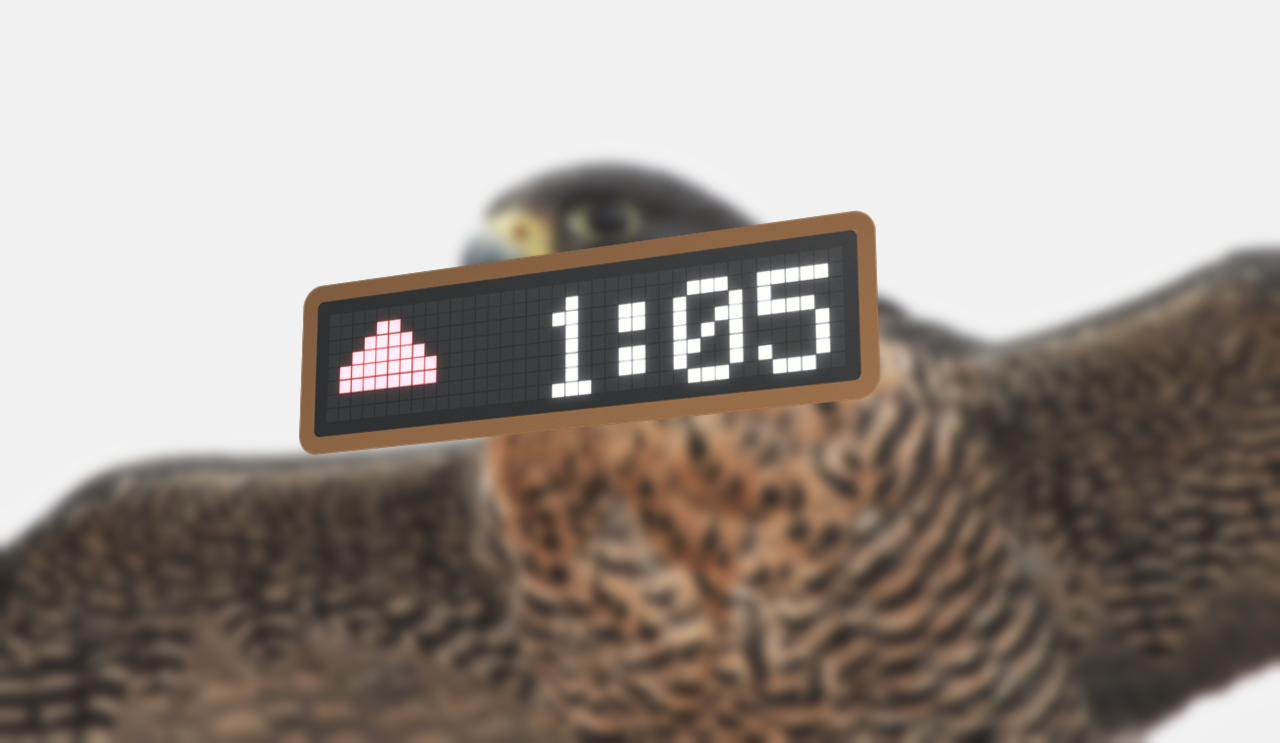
h=1 m=5
